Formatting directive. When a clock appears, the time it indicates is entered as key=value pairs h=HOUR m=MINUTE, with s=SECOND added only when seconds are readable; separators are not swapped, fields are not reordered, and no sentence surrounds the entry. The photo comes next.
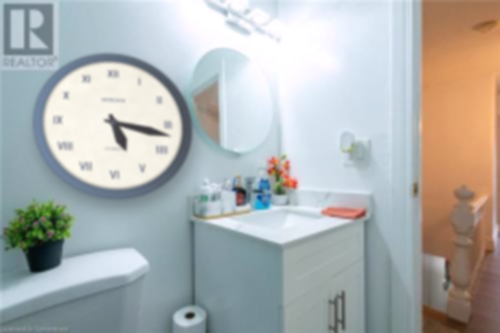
h=5 m=17
